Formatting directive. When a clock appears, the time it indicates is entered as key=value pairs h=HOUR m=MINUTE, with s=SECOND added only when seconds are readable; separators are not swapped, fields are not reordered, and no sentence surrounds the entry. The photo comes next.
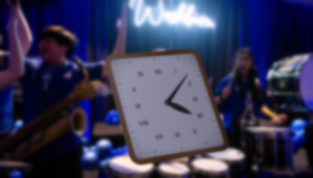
h=4 m=8
